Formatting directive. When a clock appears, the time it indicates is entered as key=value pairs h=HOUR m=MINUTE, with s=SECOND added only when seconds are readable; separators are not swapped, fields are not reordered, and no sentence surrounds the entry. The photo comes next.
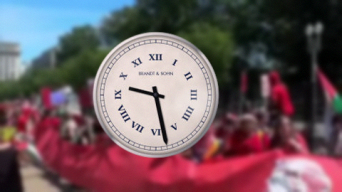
h=9 m=28
